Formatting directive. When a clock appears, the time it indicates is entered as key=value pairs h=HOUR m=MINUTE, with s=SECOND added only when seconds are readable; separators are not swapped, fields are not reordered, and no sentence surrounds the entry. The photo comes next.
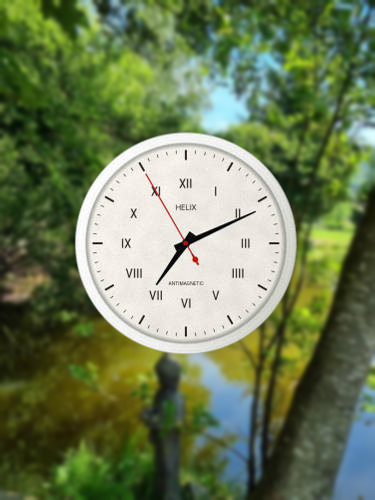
h=7 m=10 s=55
